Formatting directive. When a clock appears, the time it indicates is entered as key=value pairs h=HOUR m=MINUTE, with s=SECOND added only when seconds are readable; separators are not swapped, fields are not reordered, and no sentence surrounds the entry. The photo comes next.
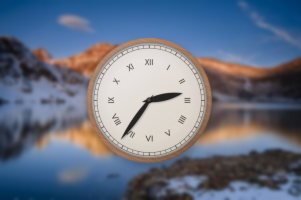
h=2 m=36
